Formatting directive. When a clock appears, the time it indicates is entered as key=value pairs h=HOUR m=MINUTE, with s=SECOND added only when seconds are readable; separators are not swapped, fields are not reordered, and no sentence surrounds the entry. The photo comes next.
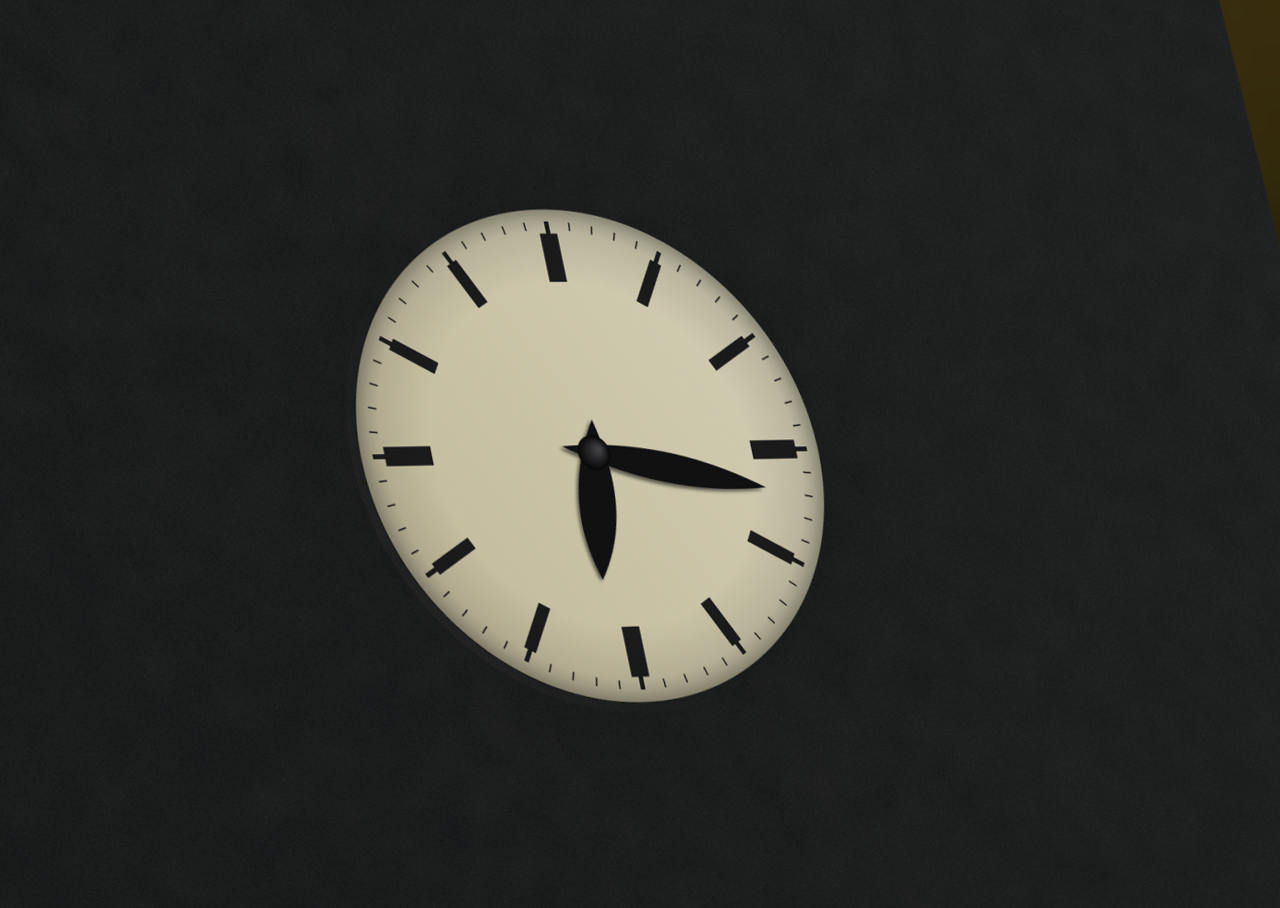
h=6 m=17
